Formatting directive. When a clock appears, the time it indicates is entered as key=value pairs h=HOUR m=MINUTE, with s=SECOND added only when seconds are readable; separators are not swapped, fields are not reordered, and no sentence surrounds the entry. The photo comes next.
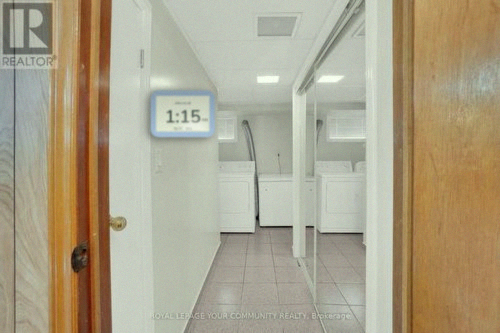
h=1 m=15
